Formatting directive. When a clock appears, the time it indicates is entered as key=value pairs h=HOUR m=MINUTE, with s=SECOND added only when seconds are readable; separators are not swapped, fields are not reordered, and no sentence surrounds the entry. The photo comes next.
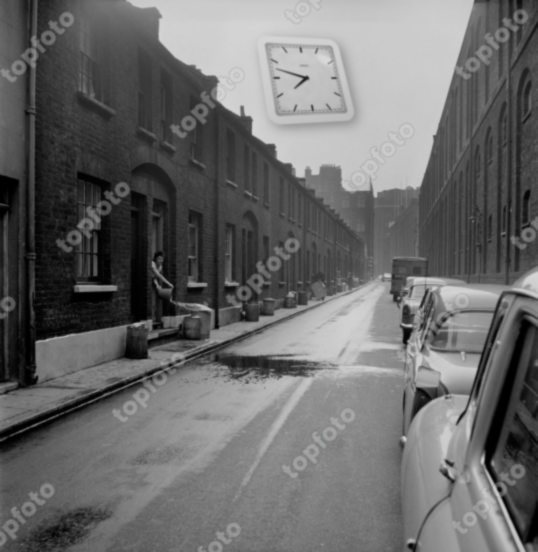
h=7 m=48
